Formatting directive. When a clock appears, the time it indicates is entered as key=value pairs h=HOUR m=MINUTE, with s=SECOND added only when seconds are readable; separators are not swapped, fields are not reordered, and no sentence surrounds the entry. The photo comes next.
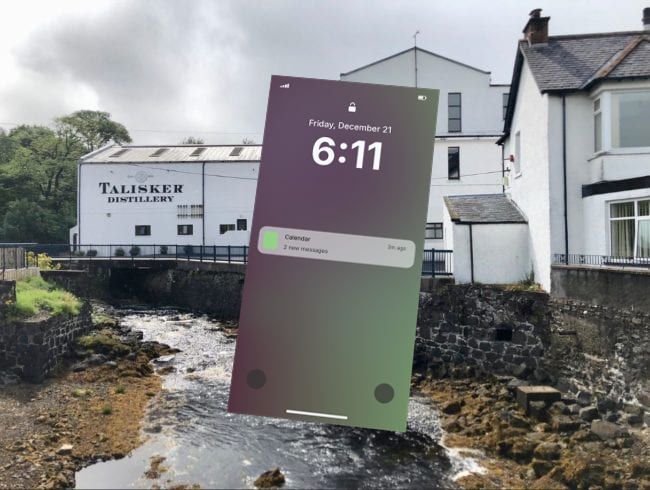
h=6 m=11
